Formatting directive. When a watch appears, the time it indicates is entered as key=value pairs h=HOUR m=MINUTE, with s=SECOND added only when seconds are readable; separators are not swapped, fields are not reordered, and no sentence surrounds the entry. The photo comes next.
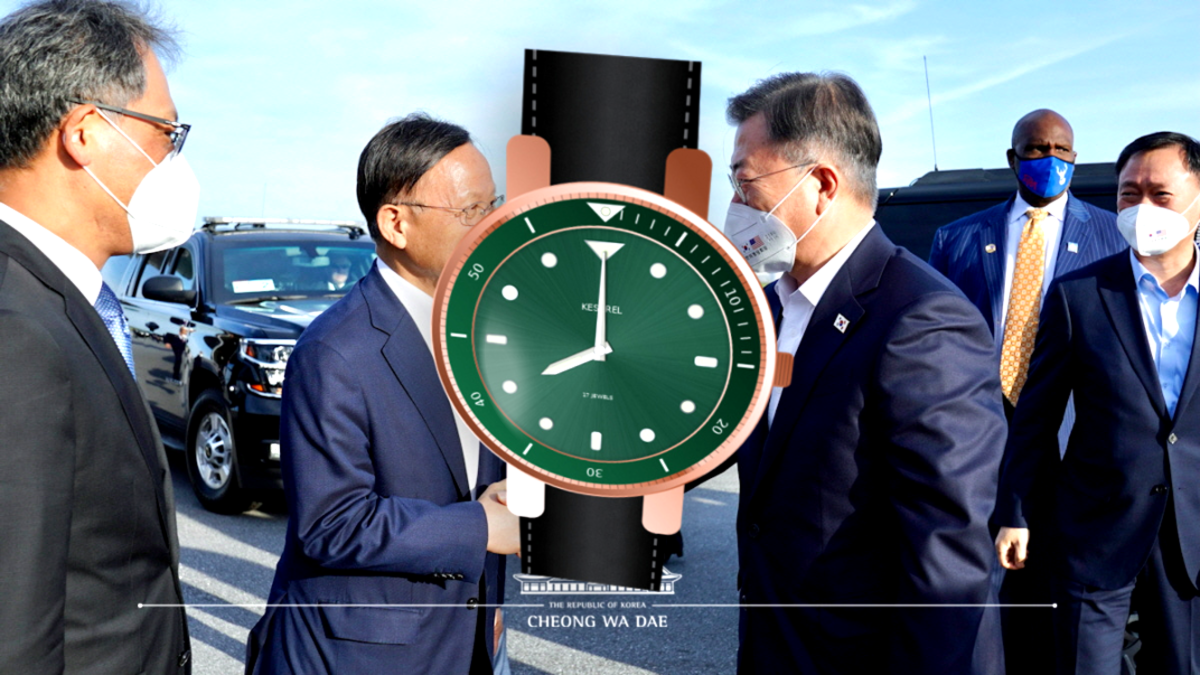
h=8 m=0
